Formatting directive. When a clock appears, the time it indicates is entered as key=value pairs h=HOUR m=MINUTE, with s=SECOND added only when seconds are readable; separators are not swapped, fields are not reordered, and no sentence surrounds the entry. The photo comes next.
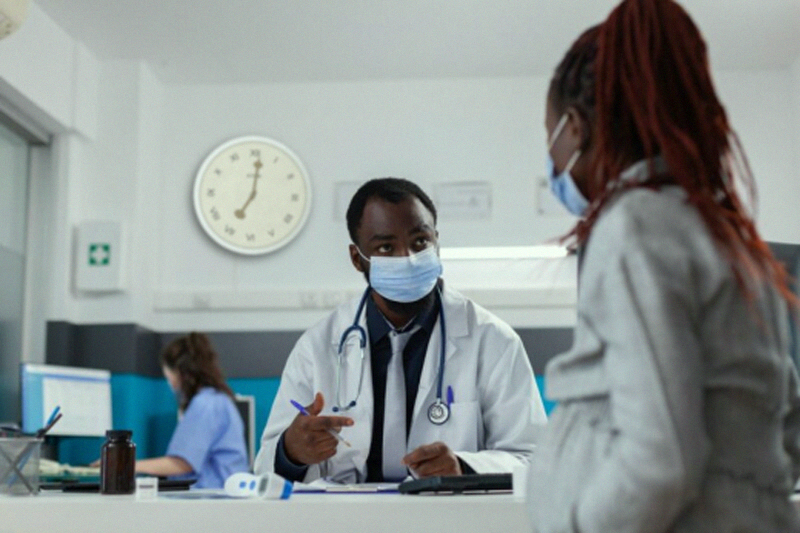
h=7 m=1
